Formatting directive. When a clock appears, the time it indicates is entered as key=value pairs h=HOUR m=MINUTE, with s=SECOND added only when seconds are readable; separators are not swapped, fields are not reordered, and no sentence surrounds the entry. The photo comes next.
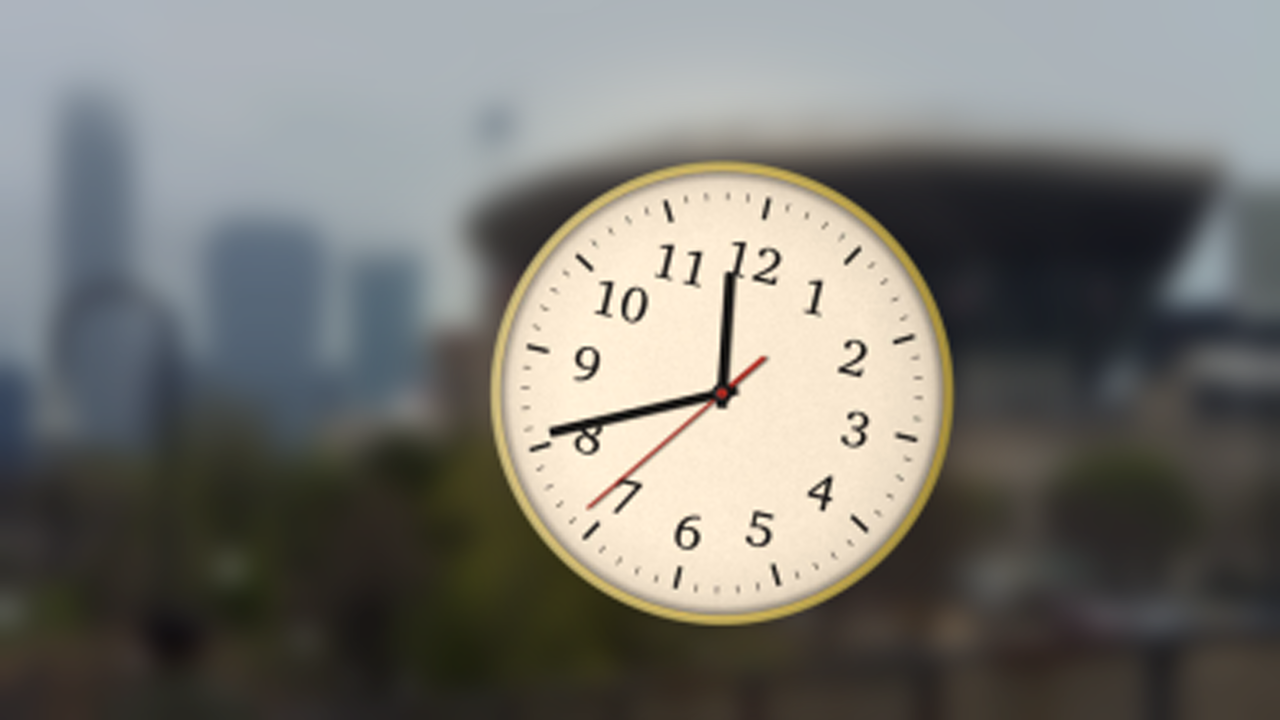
h=11 m=40 s=36
